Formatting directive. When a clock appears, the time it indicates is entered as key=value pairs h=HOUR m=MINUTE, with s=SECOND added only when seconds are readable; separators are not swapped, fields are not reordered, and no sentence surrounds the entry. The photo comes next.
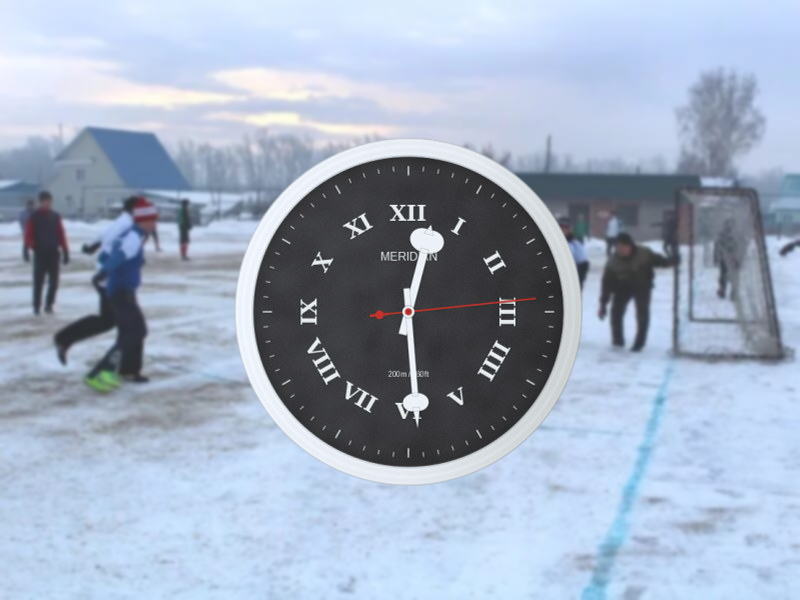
h=12 m=29 s=14
